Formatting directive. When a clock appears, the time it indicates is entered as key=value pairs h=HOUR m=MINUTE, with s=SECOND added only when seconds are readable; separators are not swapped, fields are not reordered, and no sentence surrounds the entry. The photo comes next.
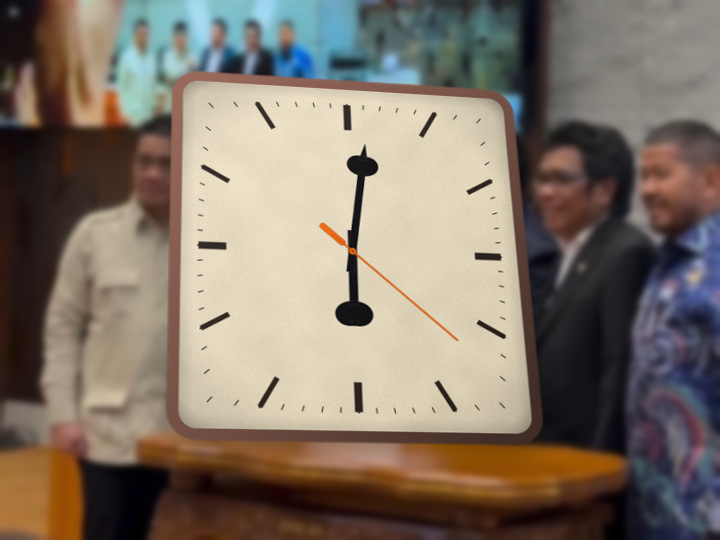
h=6 m=1 s=22
